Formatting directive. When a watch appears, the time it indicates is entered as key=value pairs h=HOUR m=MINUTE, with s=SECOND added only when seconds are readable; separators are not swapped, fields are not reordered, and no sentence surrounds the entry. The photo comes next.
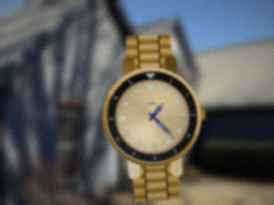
h=1 m=23
